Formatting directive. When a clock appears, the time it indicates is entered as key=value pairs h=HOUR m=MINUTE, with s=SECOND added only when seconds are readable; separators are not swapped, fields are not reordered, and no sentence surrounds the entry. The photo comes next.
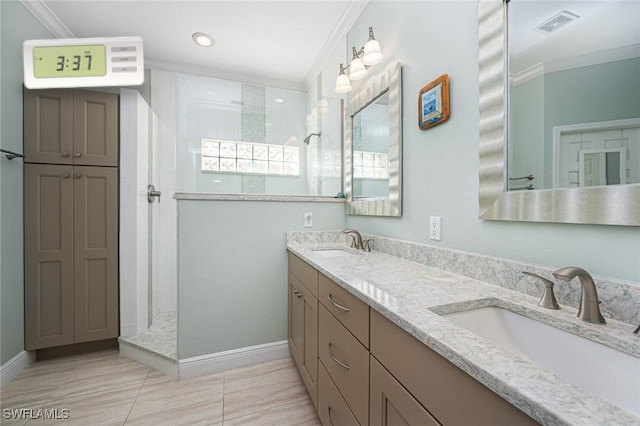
h=3 m=37
